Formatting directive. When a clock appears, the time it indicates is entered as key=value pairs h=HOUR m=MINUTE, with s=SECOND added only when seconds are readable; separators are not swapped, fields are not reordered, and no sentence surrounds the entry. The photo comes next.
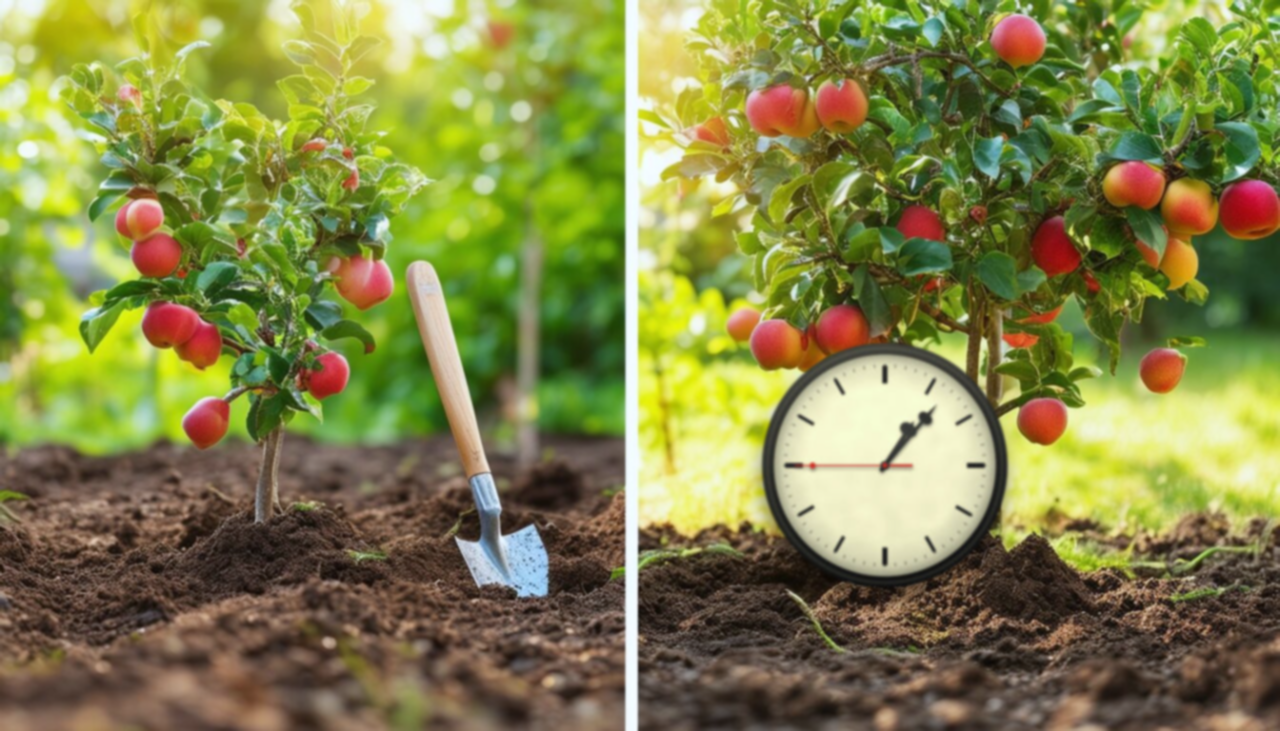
h=1 m=6 s=45
